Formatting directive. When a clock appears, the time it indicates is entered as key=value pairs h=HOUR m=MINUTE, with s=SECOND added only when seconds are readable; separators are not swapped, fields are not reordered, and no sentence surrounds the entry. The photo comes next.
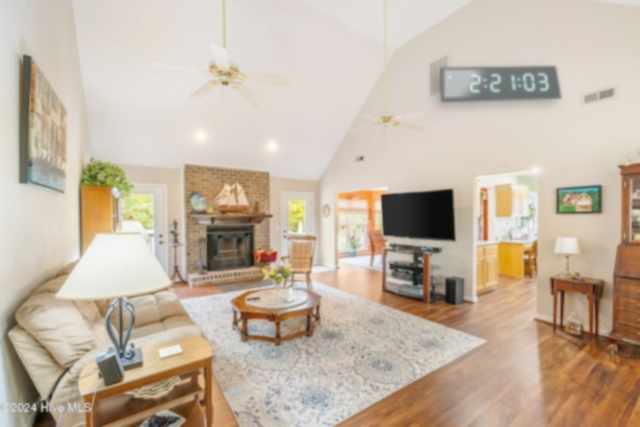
h=2 m=21 s=3
